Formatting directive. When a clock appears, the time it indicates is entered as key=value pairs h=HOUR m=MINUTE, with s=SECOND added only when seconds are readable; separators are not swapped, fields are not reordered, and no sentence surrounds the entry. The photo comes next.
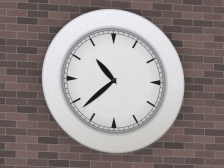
h=10 m=38
